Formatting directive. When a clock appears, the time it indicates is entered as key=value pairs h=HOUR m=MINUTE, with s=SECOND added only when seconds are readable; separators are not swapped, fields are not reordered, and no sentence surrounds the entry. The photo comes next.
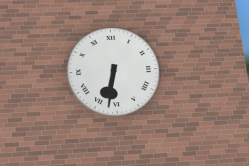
h=6 m=32
